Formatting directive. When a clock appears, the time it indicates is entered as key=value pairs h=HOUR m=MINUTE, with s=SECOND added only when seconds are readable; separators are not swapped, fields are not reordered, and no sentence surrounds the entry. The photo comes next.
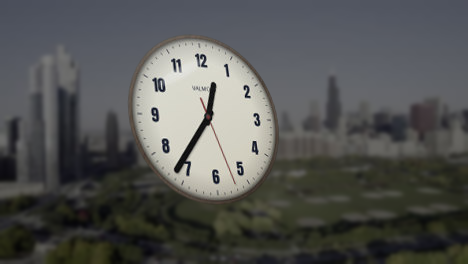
h=12 m=36 s=27
